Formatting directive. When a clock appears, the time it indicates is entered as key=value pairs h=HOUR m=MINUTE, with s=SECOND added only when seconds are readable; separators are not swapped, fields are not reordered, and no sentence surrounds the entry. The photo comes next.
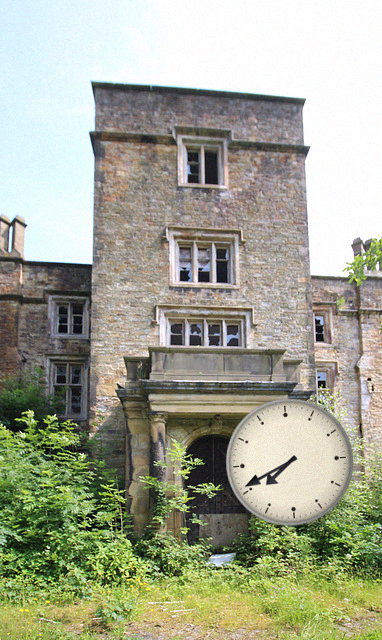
h=7 m=41
